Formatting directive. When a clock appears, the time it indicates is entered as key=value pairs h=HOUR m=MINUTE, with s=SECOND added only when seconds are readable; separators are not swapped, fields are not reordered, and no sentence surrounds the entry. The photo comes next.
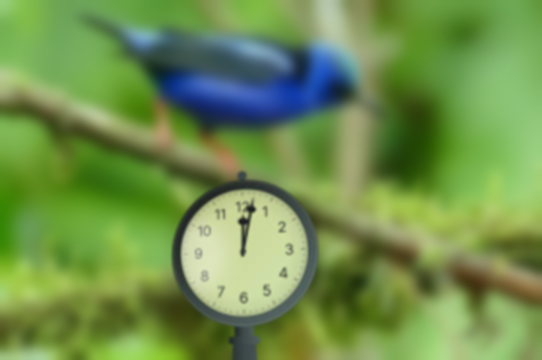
h=12 m=2
